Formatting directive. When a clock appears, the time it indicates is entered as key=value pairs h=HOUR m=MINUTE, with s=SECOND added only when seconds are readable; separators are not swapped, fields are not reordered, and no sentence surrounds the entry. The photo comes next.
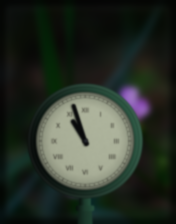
h=10 m=57
